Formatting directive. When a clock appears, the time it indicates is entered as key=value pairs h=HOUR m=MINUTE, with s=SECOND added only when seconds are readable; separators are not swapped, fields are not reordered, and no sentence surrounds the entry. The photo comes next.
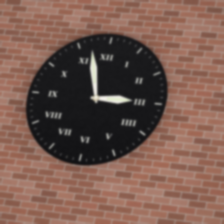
h=2 m=57
